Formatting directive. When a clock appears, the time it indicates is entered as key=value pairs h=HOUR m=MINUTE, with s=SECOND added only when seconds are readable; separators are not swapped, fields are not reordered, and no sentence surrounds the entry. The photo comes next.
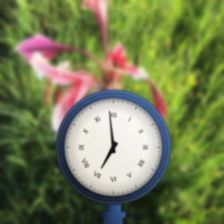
h=6 m=59
